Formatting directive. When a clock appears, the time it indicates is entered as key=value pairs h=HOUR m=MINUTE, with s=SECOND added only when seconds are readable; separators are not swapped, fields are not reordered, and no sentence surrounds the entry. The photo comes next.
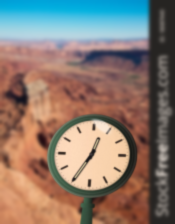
h=12 m=35
